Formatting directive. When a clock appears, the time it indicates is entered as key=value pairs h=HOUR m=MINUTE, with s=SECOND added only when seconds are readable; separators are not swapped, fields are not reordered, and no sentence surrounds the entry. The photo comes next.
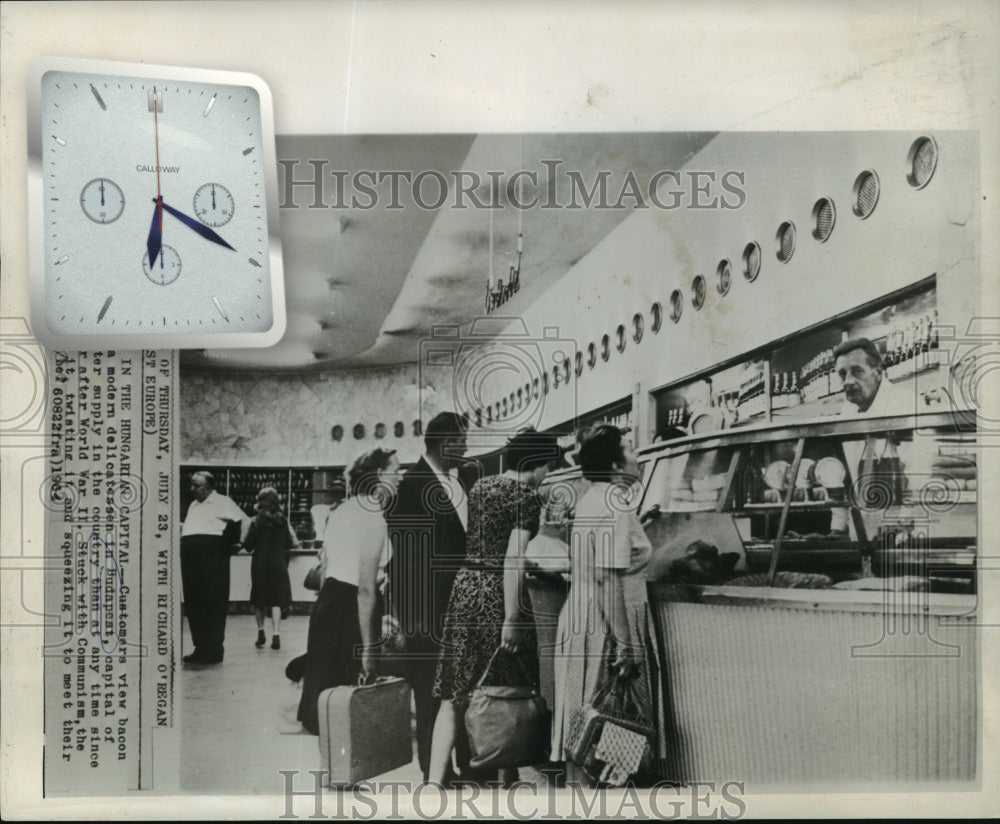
h=6 m=20
